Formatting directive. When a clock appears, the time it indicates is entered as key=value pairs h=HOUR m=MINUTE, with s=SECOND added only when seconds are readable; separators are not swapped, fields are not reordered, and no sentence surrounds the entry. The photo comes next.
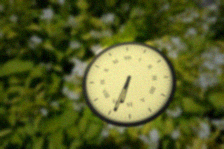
h=6 m=34
